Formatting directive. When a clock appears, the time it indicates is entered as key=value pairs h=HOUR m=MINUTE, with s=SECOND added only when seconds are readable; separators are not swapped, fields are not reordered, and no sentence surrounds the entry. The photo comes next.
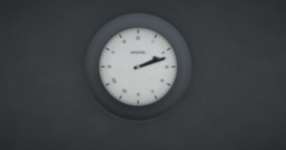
h=2 m=12
